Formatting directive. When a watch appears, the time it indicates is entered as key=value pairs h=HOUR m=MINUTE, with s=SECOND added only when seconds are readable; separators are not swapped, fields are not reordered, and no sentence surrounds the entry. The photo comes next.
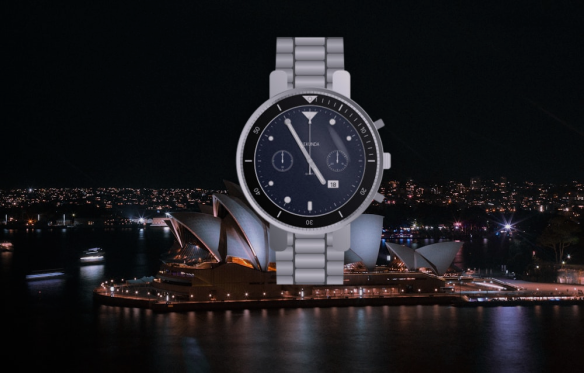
h=4 m=55
